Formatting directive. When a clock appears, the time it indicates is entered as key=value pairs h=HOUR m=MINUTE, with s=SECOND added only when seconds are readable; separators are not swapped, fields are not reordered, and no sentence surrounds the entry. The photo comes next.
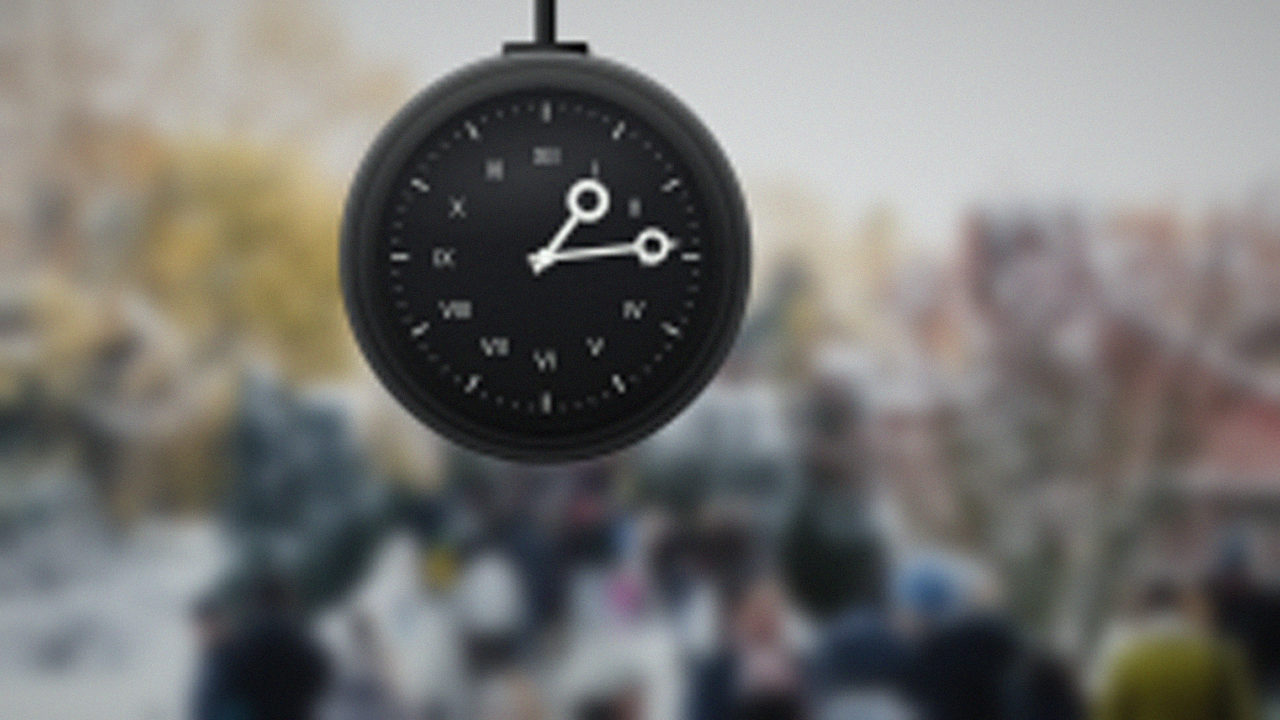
h=1 m=14
